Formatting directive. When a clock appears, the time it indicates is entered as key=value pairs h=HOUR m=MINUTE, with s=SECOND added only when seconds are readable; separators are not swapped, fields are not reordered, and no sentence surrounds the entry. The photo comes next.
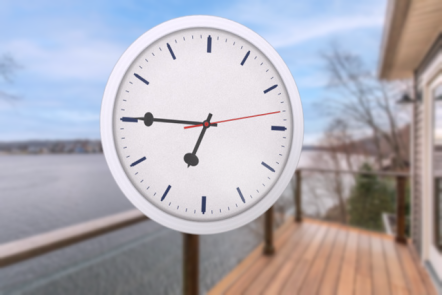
h=6 m=45 s=13
